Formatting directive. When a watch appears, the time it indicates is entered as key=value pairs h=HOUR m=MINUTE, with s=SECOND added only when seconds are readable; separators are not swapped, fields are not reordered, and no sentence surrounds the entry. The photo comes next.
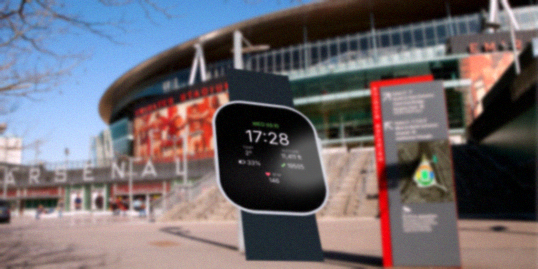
h=17 m=28
